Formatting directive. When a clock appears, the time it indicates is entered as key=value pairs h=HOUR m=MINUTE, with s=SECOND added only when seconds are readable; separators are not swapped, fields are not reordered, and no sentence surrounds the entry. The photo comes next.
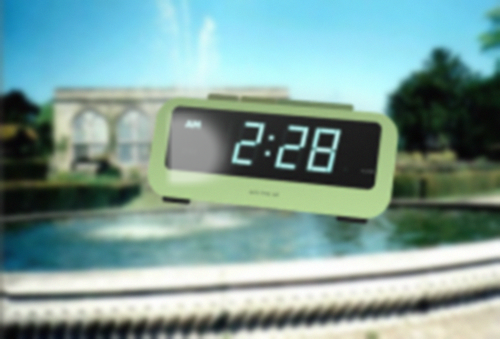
h=2 m=28
